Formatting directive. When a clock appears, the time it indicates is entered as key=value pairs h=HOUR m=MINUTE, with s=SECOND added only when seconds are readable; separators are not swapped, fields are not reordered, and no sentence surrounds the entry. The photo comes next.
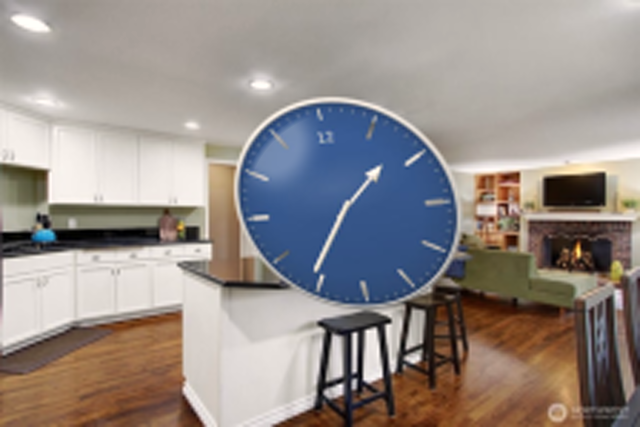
h=1 m=36
